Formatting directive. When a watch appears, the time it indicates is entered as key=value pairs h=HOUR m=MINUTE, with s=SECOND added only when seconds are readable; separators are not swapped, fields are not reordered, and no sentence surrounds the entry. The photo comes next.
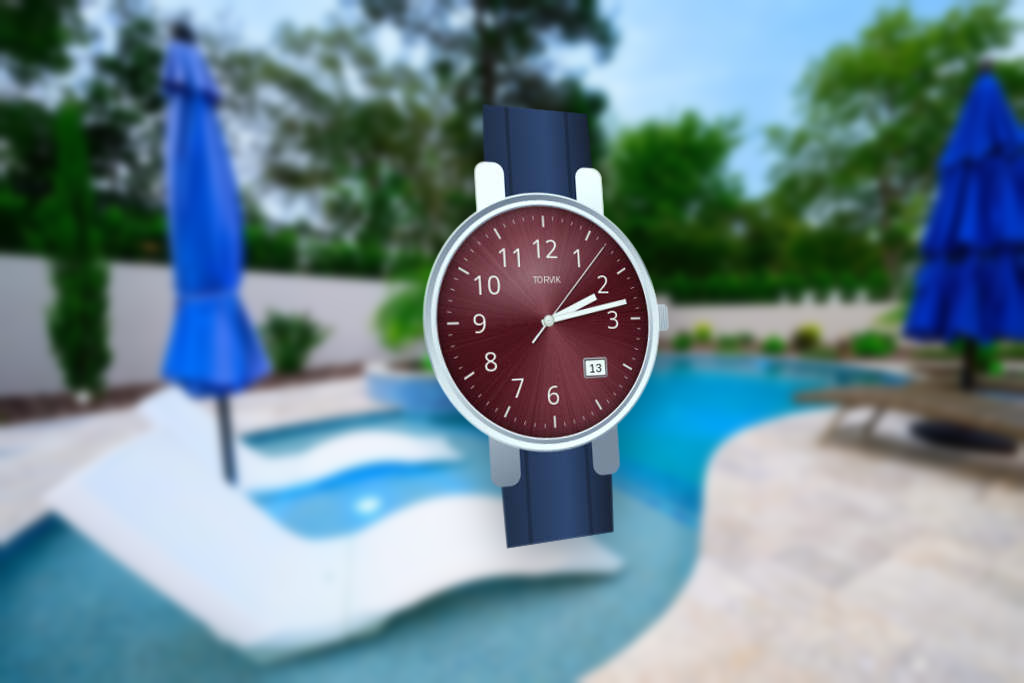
h=2 m=13 s=7
